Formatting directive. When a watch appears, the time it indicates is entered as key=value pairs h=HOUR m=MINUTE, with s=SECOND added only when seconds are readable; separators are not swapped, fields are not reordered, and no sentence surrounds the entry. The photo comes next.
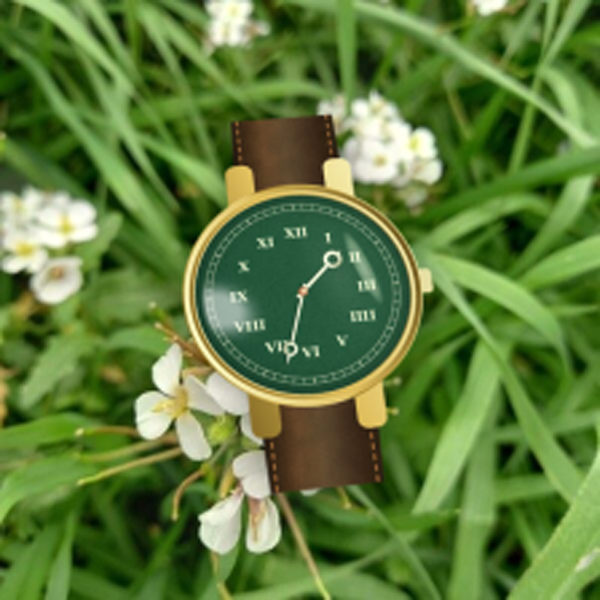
h=1 m=33
